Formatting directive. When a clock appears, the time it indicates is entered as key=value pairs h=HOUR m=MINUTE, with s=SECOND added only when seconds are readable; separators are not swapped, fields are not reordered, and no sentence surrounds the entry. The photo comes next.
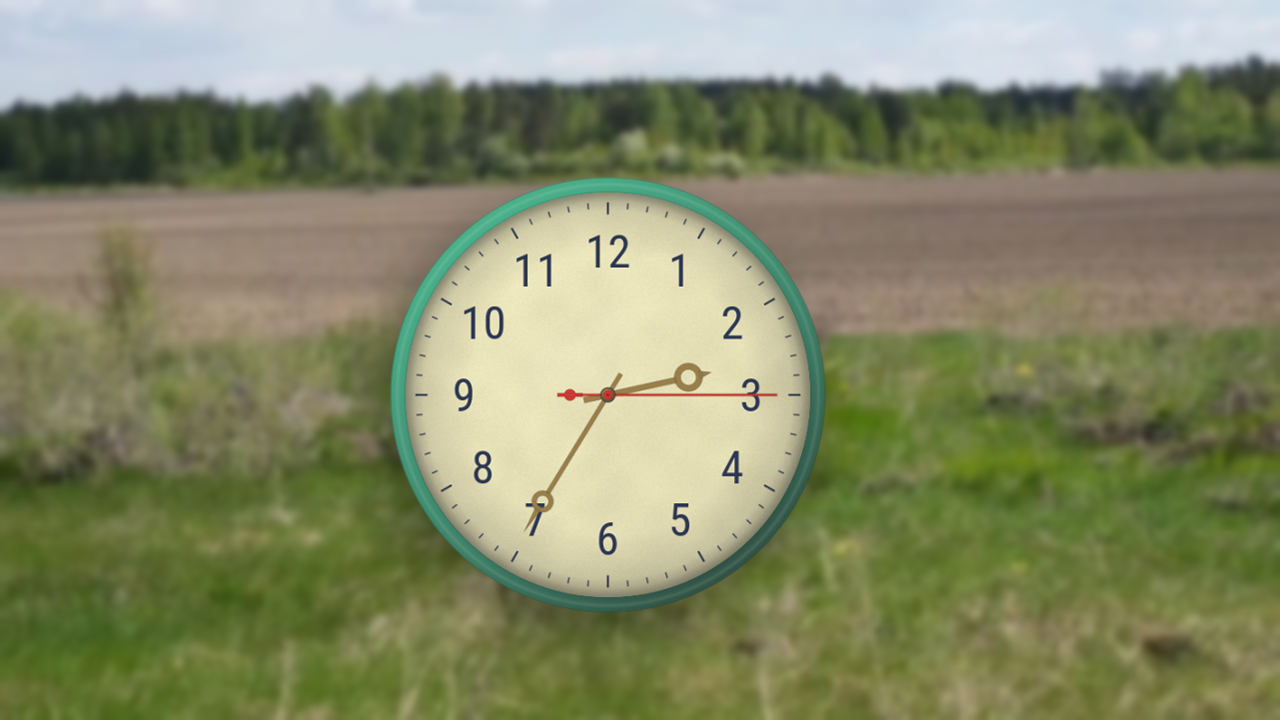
h=2 m=35 s=15
